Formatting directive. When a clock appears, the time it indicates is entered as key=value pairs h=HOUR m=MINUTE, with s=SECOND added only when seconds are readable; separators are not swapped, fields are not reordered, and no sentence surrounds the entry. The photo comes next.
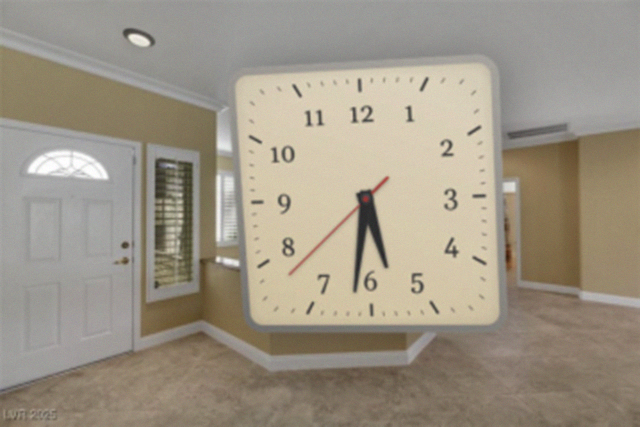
h=5 m=31 s=38
